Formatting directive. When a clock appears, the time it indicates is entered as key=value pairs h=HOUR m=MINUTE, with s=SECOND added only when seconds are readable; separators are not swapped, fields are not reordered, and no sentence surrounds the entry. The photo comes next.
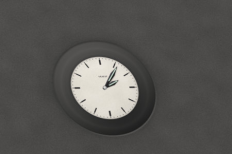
h=2 m=6
